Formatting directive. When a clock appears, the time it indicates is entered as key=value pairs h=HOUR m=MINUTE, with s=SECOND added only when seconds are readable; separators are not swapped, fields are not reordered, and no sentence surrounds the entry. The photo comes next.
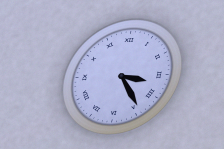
h=3 m=24
